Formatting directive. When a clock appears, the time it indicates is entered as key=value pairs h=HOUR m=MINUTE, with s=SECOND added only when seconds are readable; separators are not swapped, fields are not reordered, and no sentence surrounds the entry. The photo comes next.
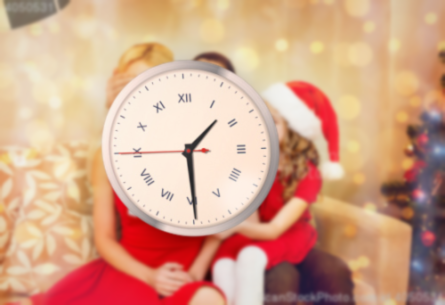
h=1 m=29 s=45
